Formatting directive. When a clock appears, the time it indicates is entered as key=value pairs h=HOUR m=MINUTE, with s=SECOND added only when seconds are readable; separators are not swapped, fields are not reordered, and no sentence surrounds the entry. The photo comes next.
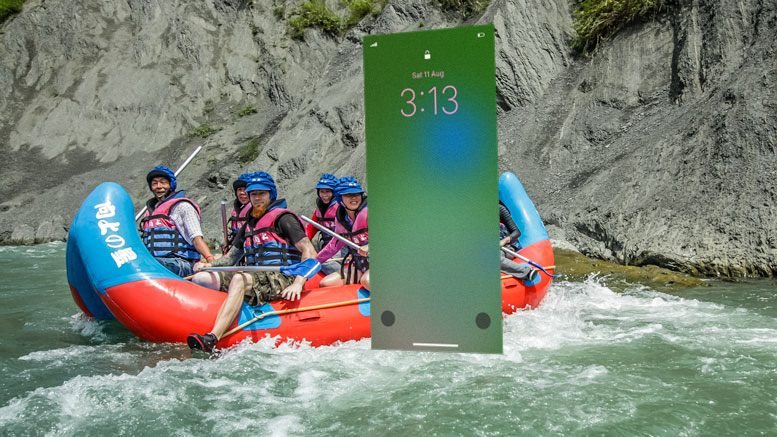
h=3 m=13
